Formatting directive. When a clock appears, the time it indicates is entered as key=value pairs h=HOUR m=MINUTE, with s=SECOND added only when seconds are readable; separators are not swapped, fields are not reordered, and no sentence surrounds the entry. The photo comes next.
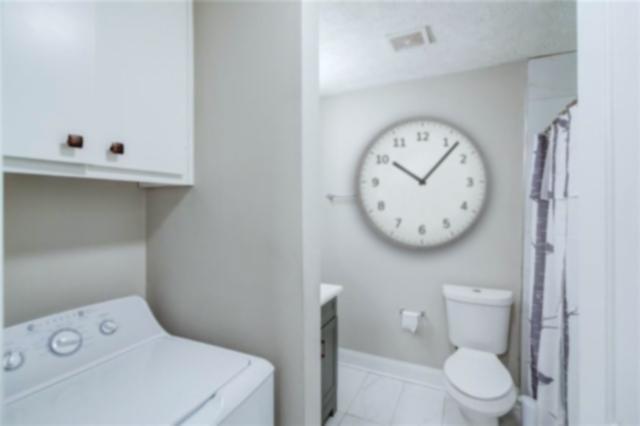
h=10 m=7
